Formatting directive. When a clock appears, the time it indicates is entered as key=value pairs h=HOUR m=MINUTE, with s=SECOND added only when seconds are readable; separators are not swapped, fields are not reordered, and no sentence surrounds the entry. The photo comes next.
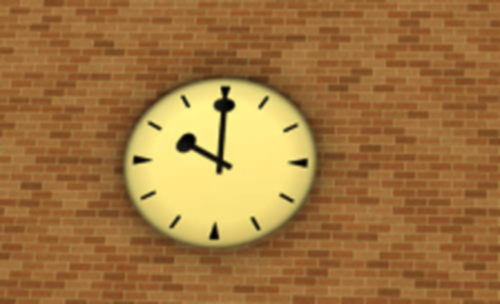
h=10 m=0
